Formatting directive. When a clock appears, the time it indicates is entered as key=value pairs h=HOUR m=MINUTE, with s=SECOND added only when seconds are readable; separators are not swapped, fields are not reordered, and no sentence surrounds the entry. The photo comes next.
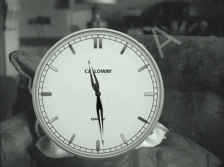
h=11 m=29
